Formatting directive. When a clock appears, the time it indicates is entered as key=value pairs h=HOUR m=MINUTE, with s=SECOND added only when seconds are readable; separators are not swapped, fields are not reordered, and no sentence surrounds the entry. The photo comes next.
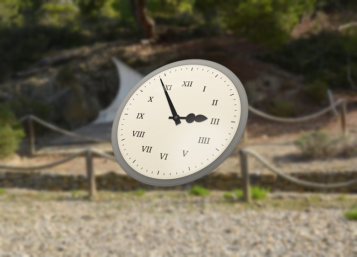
h=2 m=54
